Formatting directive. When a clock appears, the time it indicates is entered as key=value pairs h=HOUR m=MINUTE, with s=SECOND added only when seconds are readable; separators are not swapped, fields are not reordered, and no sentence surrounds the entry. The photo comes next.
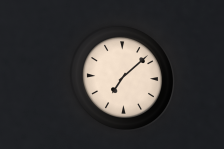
h=7 m=8
